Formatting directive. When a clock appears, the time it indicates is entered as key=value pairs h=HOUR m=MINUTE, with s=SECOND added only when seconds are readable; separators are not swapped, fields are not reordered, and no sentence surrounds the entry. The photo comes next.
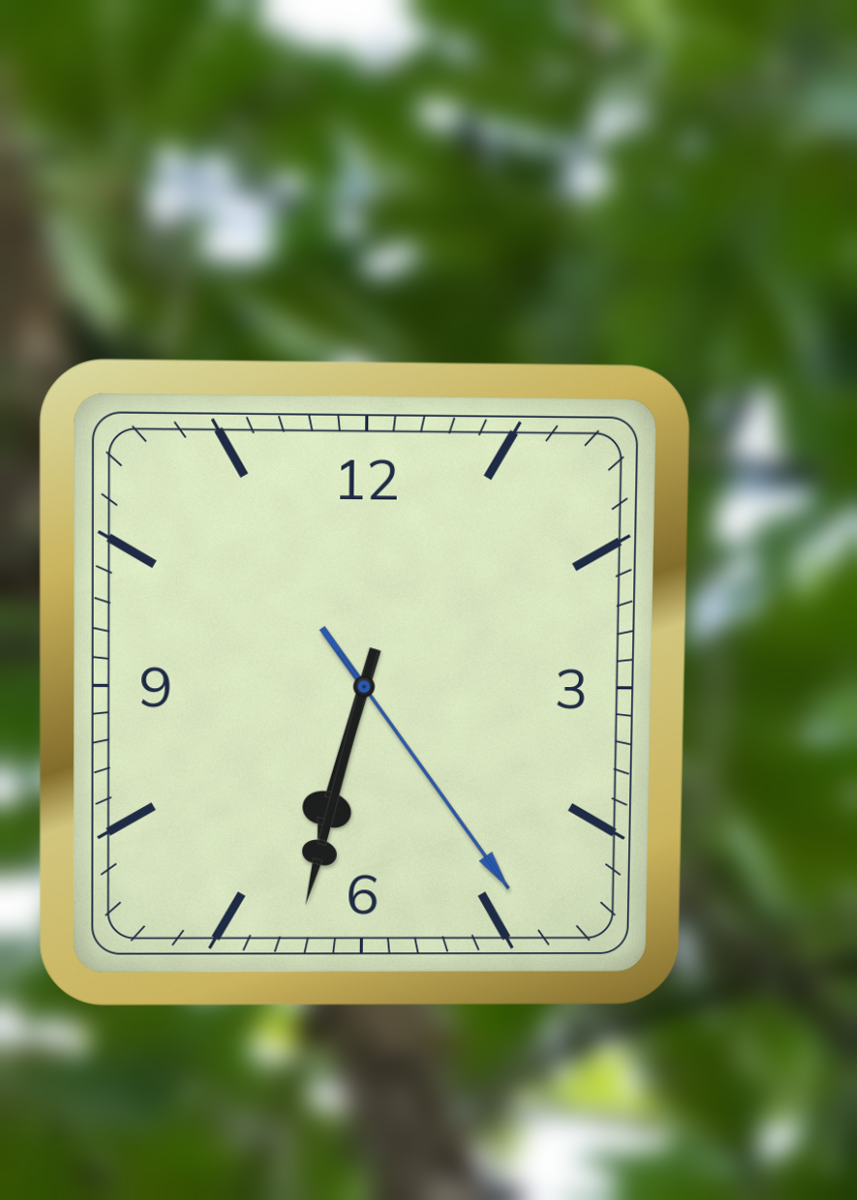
h=6 m=32 s=24
